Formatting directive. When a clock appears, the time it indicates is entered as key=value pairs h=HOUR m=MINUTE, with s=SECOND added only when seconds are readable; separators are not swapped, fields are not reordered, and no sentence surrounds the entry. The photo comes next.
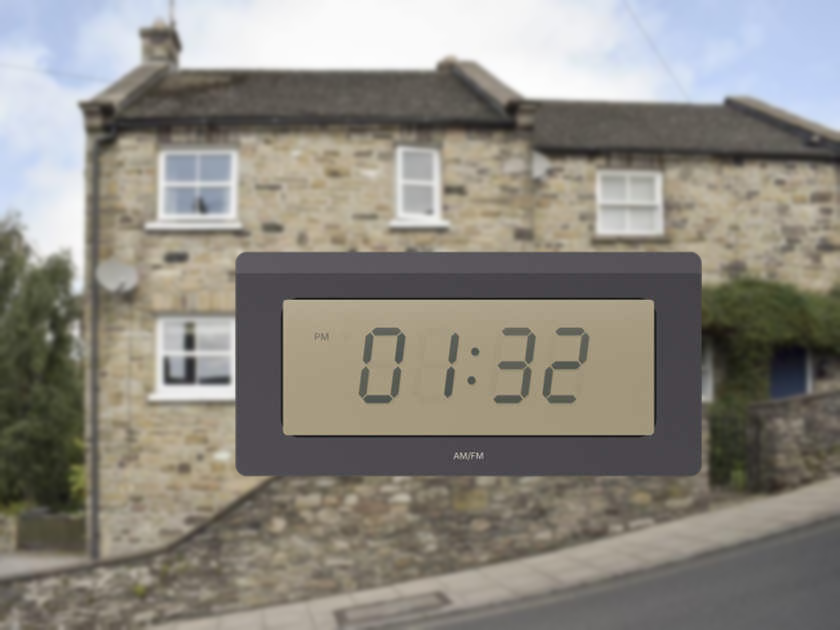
h=1 m=32
